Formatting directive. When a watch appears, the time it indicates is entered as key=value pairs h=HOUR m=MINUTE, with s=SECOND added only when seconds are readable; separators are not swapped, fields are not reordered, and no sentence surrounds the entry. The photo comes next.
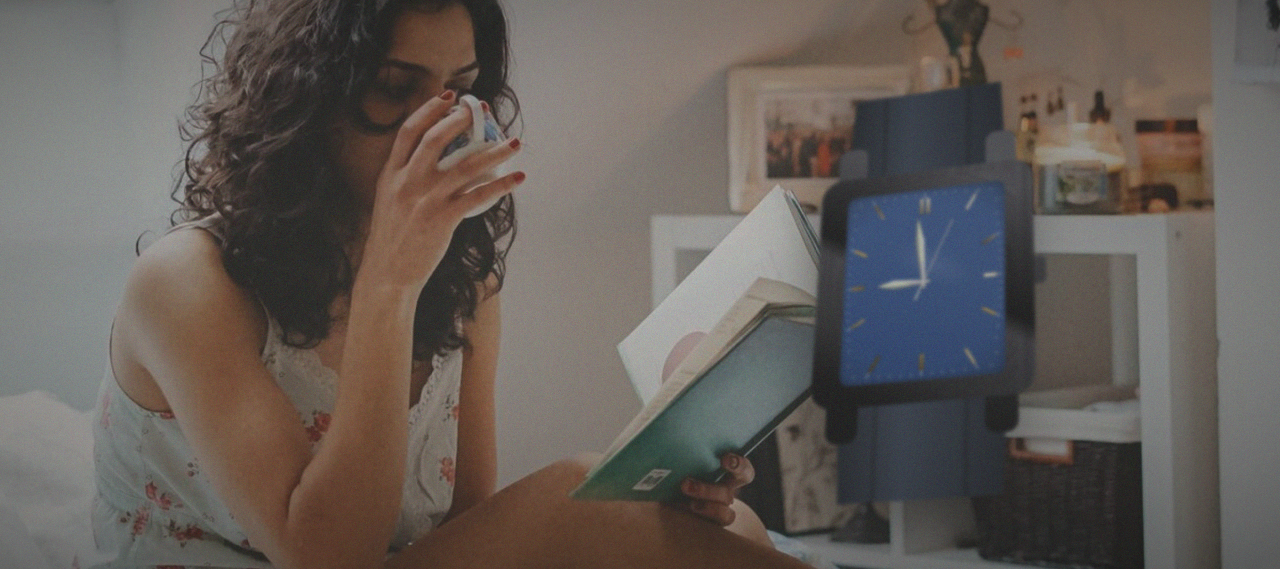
h=8 m=59 s=4
